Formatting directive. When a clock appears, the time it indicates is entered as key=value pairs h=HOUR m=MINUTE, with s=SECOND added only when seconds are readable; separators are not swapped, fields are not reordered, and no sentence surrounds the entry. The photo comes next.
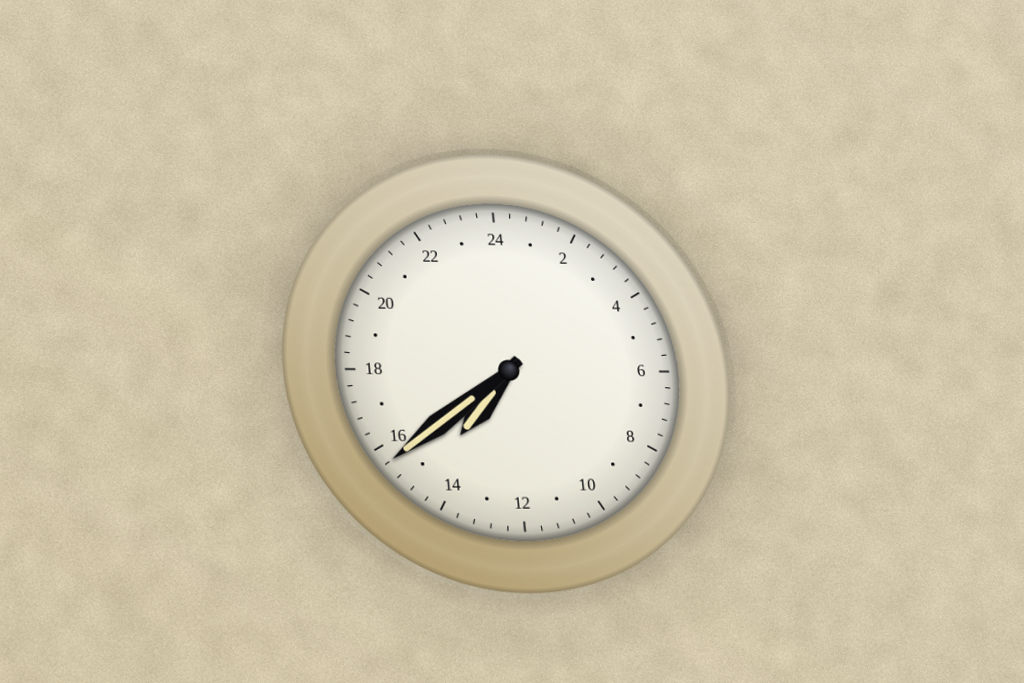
h=14 m=39
